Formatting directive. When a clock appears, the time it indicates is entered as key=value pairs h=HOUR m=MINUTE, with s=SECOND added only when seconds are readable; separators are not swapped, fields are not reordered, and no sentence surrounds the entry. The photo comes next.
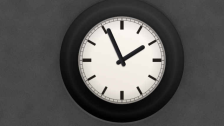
h=1 m=56
